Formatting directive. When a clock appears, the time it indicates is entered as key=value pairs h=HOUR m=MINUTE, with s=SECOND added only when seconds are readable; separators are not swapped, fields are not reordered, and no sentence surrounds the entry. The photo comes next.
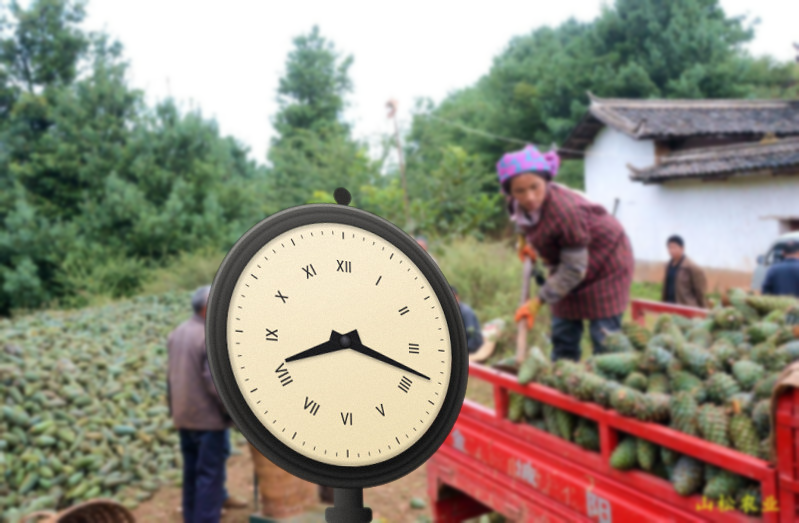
h=8 m=18
